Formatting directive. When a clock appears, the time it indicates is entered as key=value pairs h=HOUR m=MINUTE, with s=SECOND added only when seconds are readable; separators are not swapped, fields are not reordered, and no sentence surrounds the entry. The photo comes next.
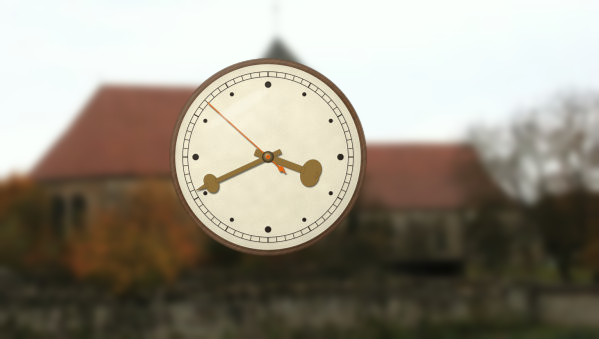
h=3 m=40 s=52
